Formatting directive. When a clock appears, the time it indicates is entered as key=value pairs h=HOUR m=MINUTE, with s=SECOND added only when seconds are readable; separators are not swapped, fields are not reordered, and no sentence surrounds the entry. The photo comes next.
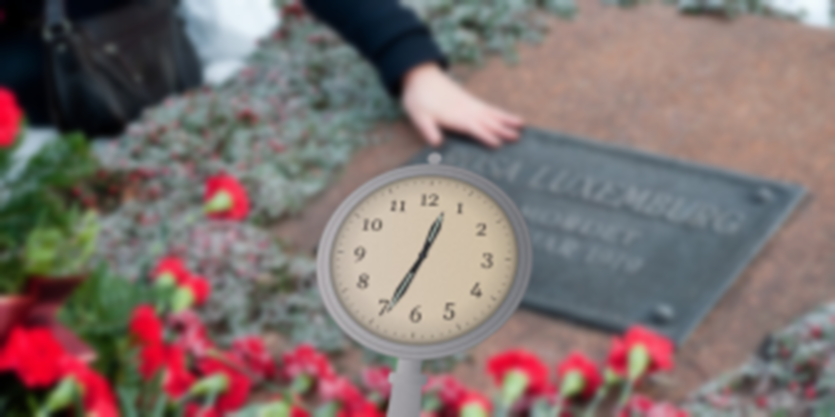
h=12 m=34
